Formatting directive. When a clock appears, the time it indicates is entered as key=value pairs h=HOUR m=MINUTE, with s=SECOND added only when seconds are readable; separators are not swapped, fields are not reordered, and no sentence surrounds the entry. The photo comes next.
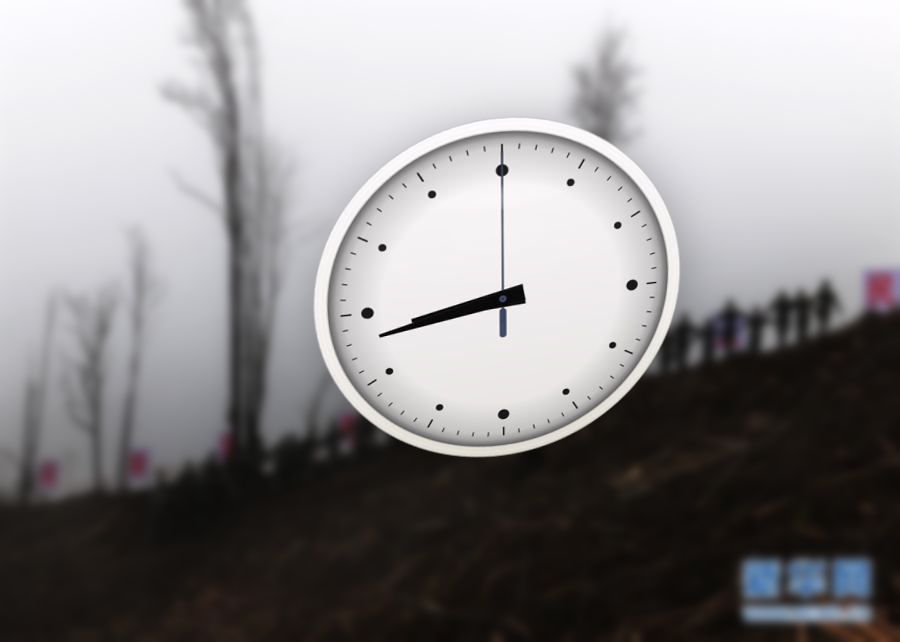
h=8 m=43 s=0
